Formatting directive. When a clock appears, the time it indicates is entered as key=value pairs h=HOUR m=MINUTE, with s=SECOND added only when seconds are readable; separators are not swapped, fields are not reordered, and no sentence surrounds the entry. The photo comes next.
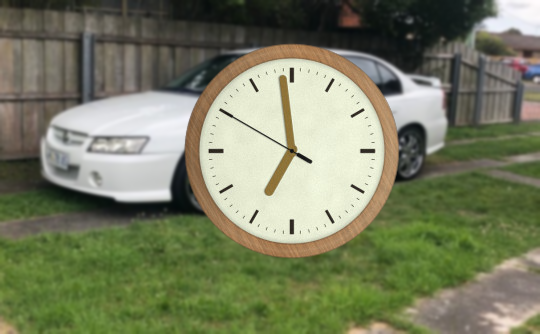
h=6 m=58 s=50
